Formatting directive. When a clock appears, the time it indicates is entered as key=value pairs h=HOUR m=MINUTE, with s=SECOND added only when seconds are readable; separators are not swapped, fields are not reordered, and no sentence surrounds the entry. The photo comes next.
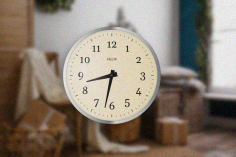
h=8 m=32
